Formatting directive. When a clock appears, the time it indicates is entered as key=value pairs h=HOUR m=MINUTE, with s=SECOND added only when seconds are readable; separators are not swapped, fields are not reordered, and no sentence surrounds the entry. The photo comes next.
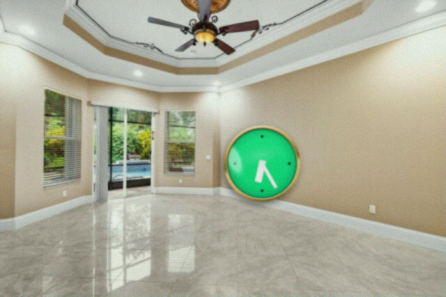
h=6 m=25
